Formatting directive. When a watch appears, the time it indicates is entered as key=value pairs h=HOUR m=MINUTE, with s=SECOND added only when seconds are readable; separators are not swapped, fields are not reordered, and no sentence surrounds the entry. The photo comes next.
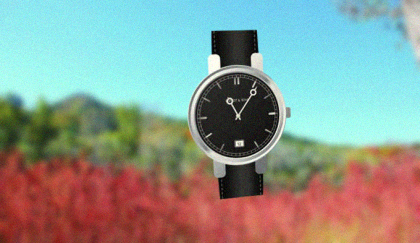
h=11 m=6
